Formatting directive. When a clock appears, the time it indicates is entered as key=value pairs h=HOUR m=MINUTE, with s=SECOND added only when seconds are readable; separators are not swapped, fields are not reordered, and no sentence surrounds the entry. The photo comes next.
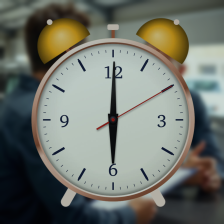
h=6 m=0 s=10
